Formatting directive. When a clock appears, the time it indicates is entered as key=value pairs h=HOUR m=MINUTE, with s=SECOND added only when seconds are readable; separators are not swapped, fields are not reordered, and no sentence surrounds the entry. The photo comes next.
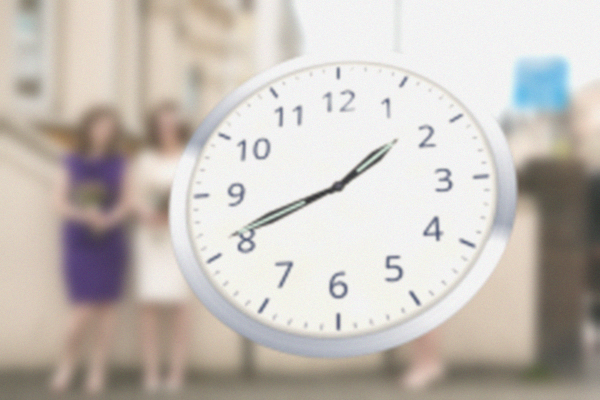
h=1 m=41
